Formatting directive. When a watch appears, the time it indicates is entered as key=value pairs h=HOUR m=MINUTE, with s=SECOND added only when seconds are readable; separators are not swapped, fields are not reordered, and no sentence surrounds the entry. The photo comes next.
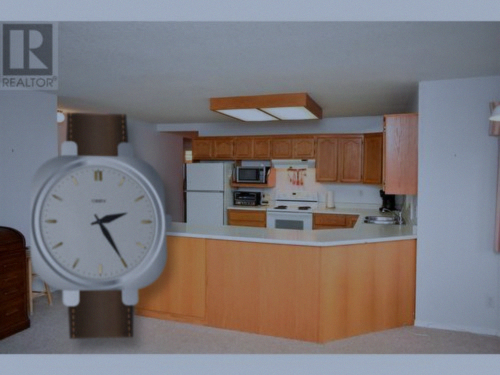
h=2 m=25
